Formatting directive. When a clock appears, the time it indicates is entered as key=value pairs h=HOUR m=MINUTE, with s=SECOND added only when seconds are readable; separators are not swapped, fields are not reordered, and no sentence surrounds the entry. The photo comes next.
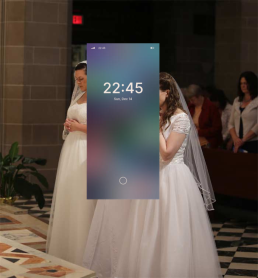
h=22 m=45
